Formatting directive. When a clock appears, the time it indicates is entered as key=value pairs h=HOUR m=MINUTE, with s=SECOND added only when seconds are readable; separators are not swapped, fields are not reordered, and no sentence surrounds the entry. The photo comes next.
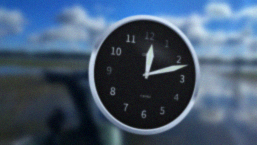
h=12 m=12
